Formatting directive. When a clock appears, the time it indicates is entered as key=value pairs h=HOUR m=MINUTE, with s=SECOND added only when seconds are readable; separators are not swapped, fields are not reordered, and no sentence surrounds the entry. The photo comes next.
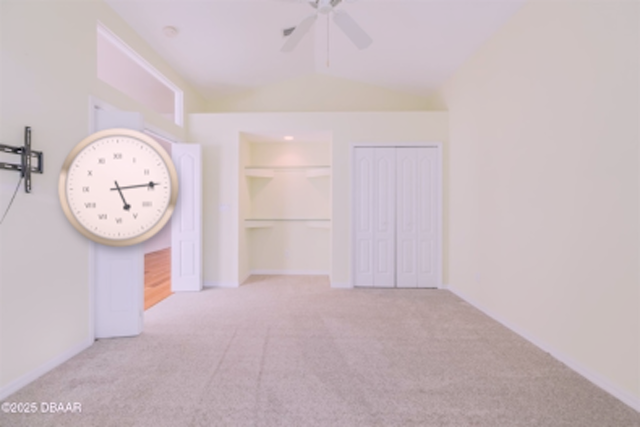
h=5 m=14
